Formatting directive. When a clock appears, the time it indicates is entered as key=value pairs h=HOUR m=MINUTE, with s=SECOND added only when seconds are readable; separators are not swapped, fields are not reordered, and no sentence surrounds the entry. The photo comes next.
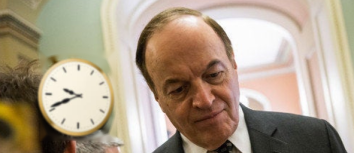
h=9 m=41
